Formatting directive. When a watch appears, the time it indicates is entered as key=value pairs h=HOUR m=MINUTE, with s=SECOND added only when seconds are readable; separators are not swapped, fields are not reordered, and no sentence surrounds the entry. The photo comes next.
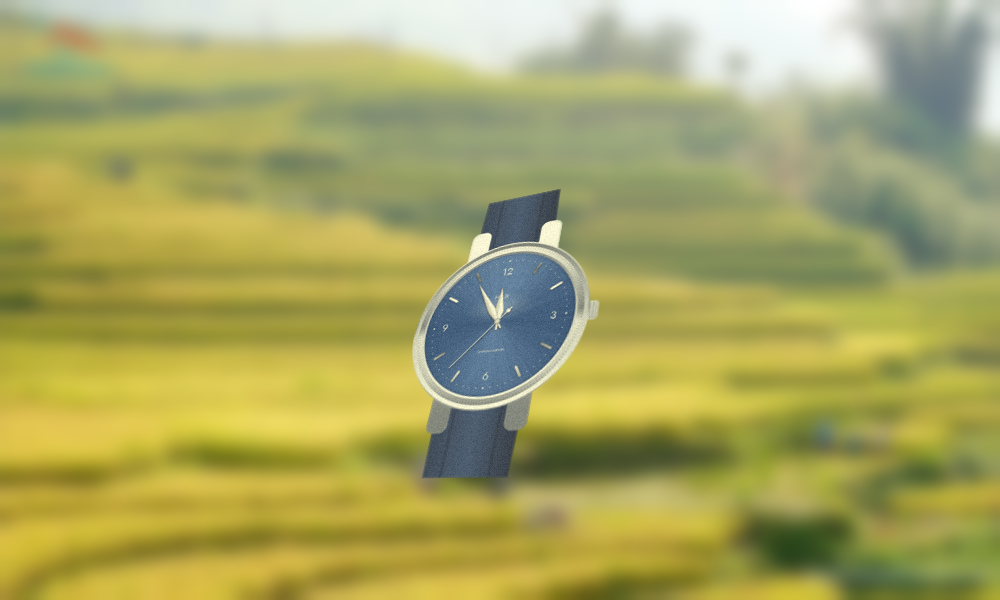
h=11 m=54 s=37
